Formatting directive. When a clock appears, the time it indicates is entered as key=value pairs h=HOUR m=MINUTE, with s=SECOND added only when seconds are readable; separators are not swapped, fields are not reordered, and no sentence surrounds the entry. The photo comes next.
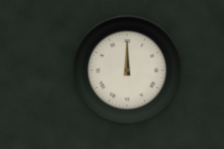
h=12 m=0
